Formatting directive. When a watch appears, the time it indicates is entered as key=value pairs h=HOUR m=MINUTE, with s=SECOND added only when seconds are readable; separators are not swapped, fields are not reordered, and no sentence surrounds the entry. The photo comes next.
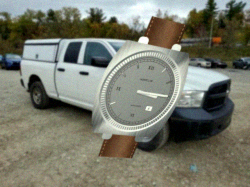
h=3 m=15
